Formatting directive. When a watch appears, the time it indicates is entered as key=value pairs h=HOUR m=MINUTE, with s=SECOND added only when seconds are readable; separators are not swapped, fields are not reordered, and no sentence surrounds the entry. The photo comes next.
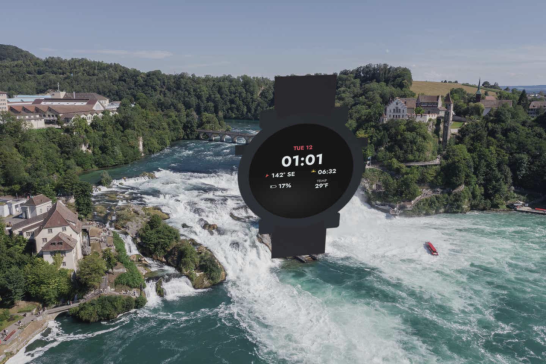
h=1 m=1
